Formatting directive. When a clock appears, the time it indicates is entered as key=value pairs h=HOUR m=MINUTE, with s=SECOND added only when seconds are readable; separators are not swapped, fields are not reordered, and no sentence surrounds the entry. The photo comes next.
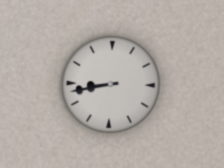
h=8 m=43
